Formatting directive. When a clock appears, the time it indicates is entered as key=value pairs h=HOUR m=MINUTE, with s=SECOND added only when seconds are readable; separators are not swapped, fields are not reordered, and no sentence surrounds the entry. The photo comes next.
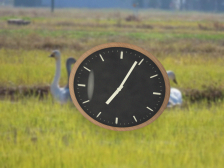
h=7 m=4
